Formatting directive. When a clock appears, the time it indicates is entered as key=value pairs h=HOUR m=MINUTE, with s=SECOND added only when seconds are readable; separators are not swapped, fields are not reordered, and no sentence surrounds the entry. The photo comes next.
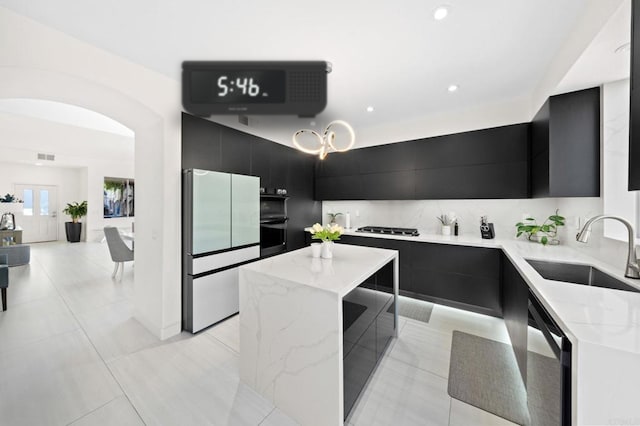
h=5 m=46
